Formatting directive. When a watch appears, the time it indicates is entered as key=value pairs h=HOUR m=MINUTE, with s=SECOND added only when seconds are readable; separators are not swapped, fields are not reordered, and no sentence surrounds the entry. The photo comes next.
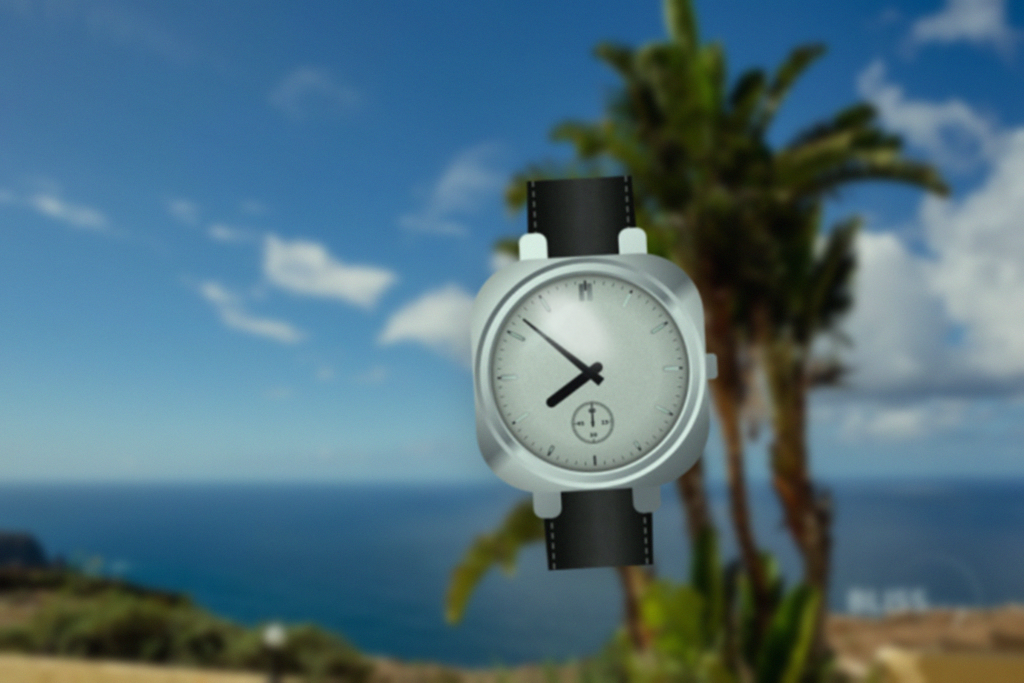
h=7 m=52
